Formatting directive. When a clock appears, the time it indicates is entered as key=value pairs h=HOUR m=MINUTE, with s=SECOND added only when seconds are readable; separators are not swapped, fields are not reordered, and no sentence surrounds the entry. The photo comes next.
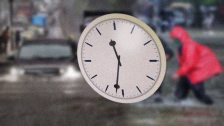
h=11 m=32
